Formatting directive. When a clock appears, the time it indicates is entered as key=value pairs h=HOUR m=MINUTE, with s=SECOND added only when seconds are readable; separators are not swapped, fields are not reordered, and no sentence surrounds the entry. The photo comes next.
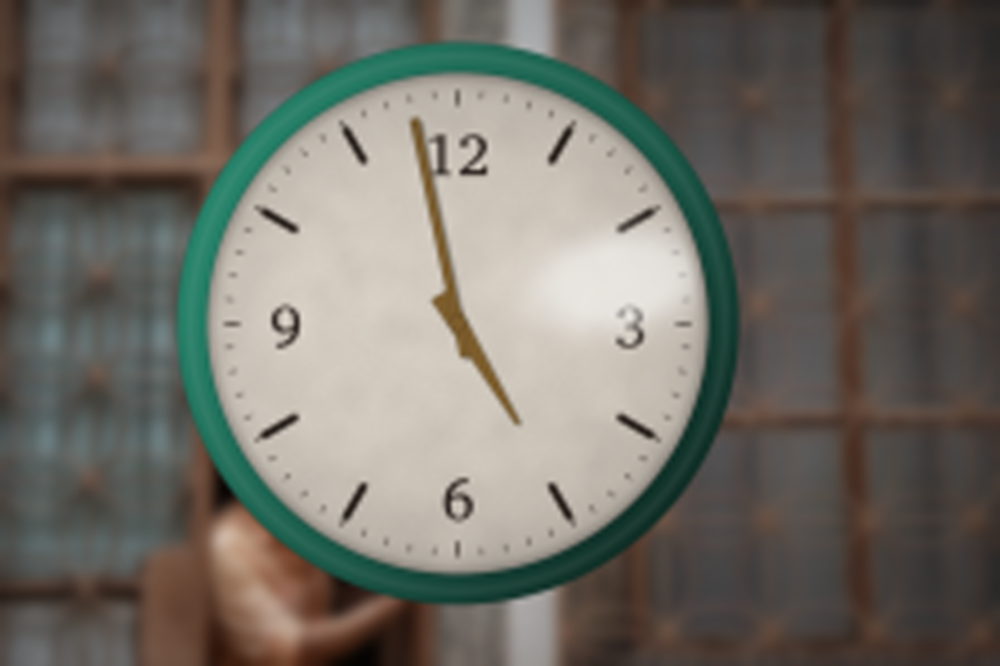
h=4 m=58
